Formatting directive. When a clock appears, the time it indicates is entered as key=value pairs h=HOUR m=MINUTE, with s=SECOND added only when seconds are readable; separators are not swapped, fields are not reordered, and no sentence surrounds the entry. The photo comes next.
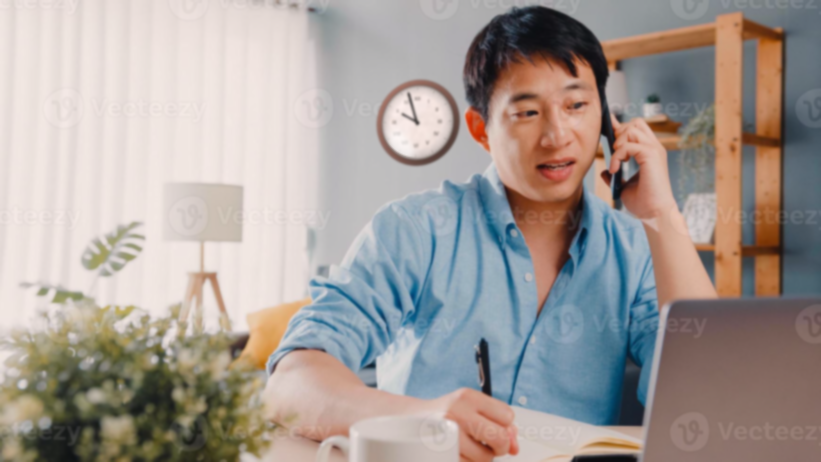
h=9 m=57
